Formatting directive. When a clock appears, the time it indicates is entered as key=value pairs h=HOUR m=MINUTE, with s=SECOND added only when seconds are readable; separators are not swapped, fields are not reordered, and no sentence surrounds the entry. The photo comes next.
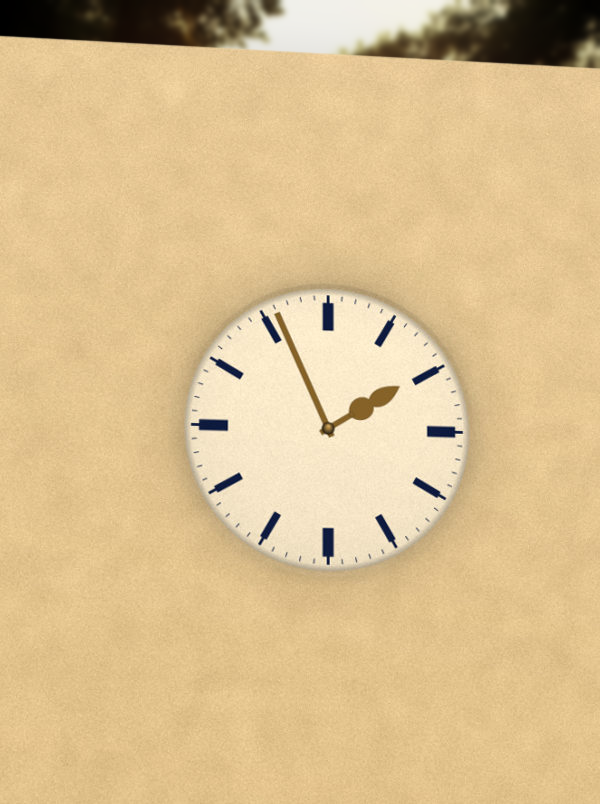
h=1 m=56
